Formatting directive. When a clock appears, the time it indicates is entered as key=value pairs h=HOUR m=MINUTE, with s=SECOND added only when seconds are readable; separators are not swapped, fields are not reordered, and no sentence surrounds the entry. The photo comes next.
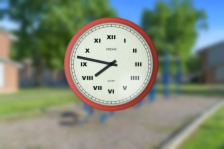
h=7 m=47
